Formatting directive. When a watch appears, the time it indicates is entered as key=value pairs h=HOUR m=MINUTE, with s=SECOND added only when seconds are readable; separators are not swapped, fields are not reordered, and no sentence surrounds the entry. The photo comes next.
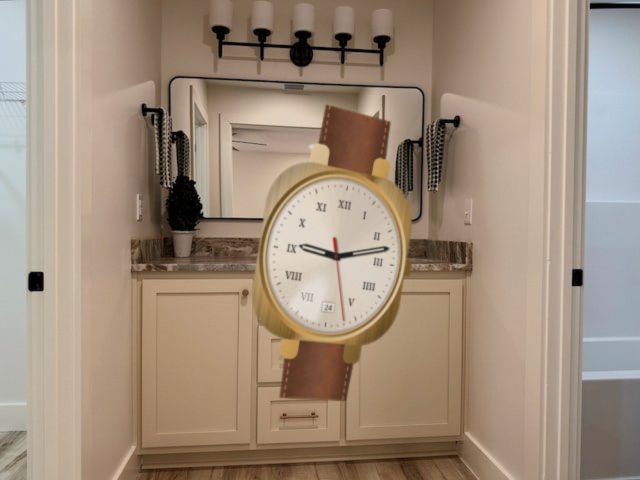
h=9 m=12 s=27
